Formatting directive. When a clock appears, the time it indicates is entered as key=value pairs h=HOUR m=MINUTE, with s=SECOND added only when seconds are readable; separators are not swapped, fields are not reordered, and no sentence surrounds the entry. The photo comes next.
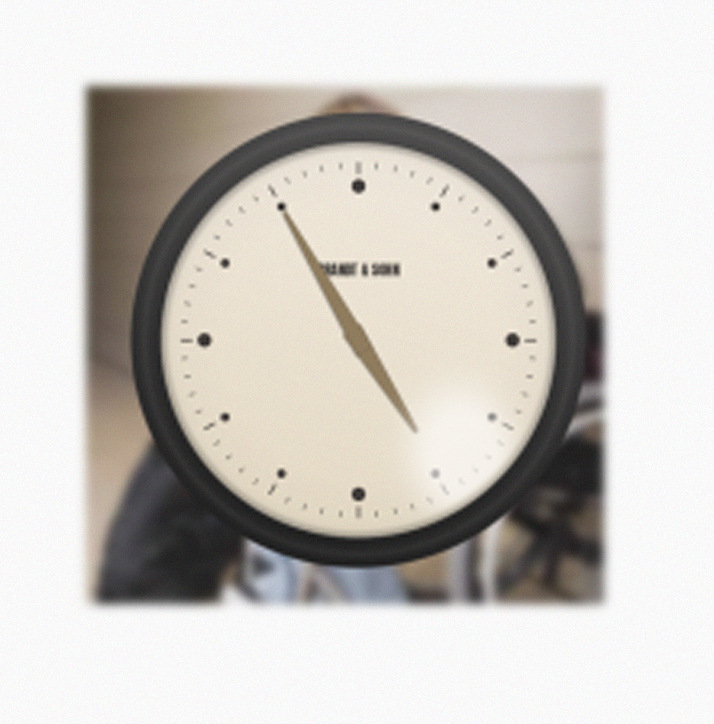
h=4 m=55
